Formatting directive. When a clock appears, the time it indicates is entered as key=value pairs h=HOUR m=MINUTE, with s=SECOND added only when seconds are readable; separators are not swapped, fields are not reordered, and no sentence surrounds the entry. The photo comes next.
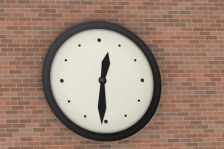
h=12 m=31
